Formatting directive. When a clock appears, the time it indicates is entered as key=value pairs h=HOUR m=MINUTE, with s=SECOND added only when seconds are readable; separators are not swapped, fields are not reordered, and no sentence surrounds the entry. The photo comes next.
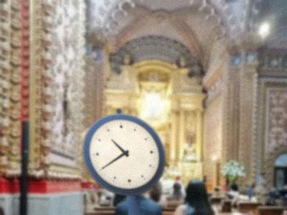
h=10 m=40
